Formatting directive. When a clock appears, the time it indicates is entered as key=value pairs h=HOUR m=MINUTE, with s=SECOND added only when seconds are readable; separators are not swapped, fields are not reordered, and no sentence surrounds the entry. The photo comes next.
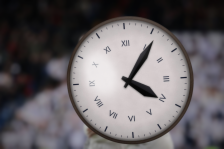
h=4 m=6
